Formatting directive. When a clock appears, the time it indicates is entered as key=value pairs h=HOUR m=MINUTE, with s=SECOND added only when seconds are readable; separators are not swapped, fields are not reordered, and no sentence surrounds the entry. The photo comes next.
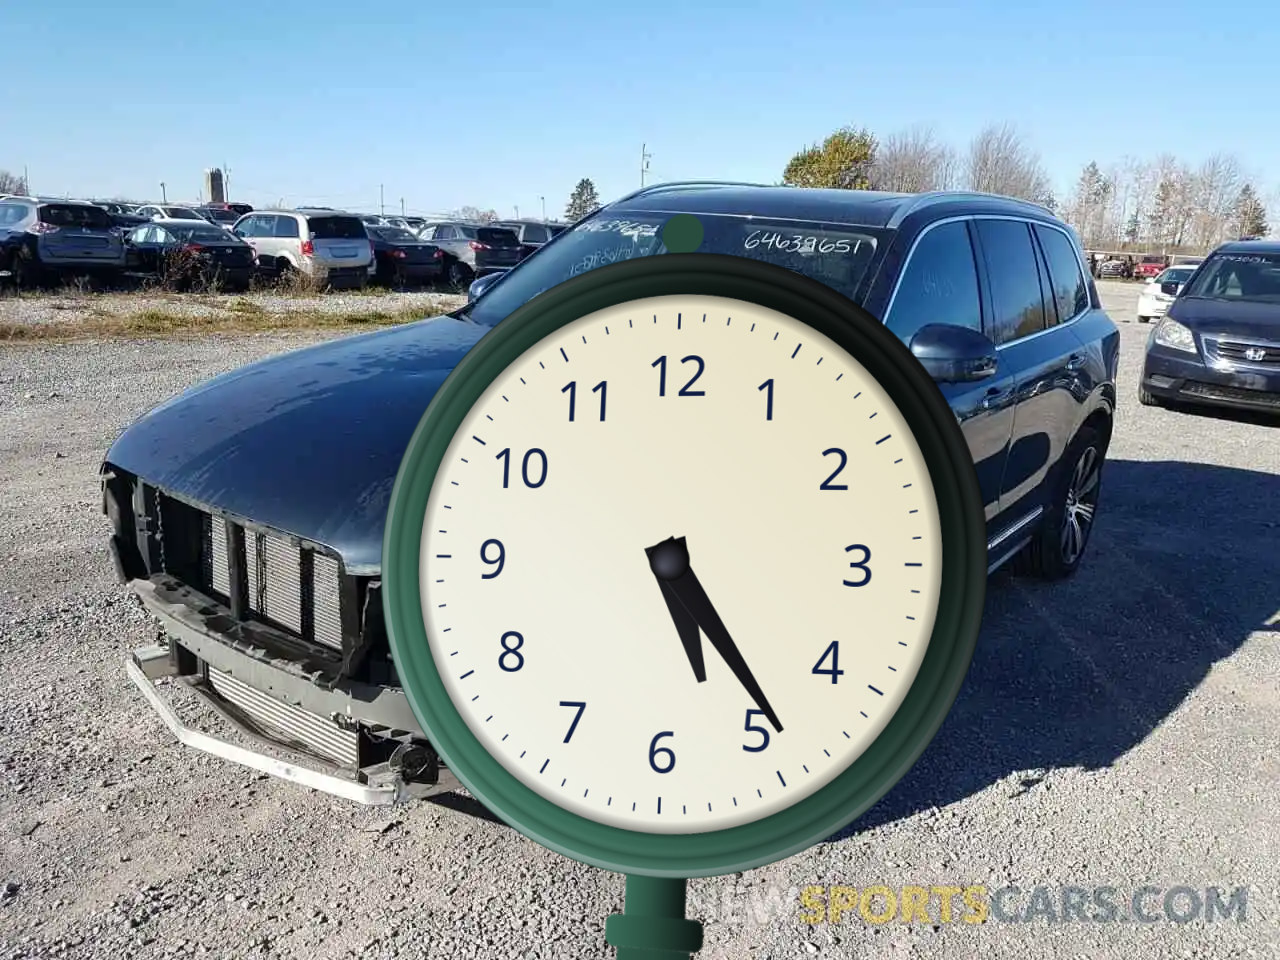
h=5 m=24
